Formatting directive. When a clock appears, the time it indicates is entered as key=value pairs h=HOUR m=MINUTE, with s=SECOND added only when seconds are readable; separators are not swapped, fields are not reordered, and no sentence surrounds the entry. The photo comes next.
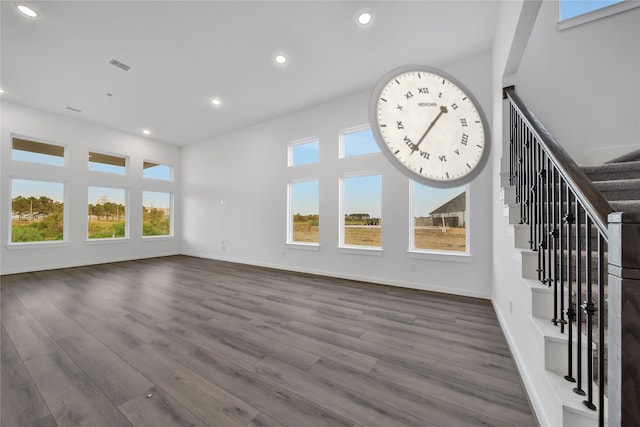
h=1 m=38
